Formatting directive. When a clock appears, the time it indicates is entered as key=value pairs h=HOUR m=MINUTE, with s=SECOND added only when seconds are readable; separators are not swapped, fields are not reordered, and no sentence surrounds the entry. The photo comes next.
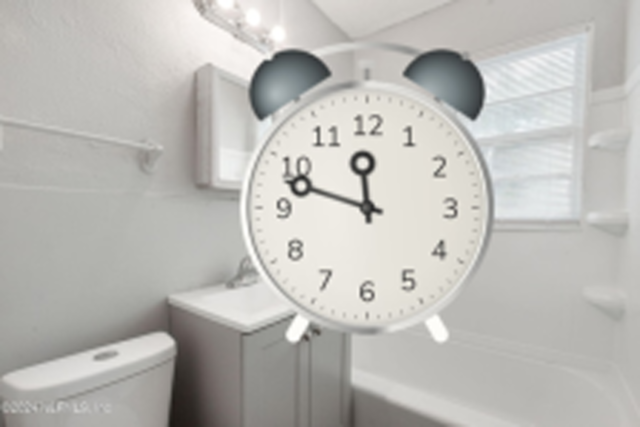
h=11 m=48
